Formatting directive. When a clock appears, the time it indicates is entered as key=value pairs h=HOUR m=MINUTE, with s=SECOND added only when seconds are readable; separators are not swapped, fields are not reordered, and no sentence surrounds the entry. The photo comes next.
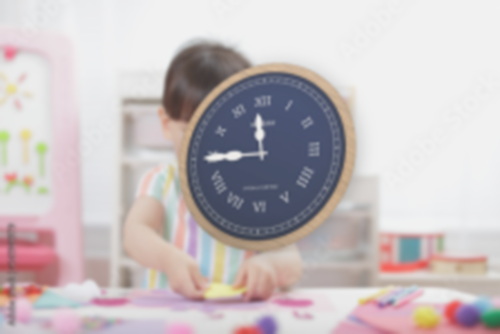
h=11 m=45
